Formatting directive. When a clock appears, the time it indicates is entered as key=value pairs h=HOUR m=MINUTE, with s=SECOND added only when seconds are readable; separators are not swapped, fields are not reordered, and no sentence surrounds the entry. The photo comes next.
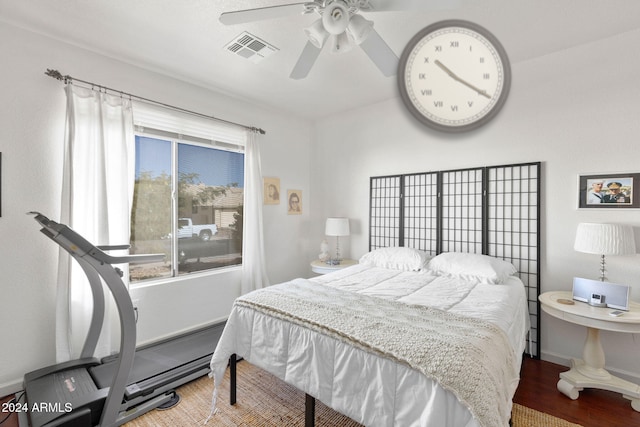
h=10 m=20
